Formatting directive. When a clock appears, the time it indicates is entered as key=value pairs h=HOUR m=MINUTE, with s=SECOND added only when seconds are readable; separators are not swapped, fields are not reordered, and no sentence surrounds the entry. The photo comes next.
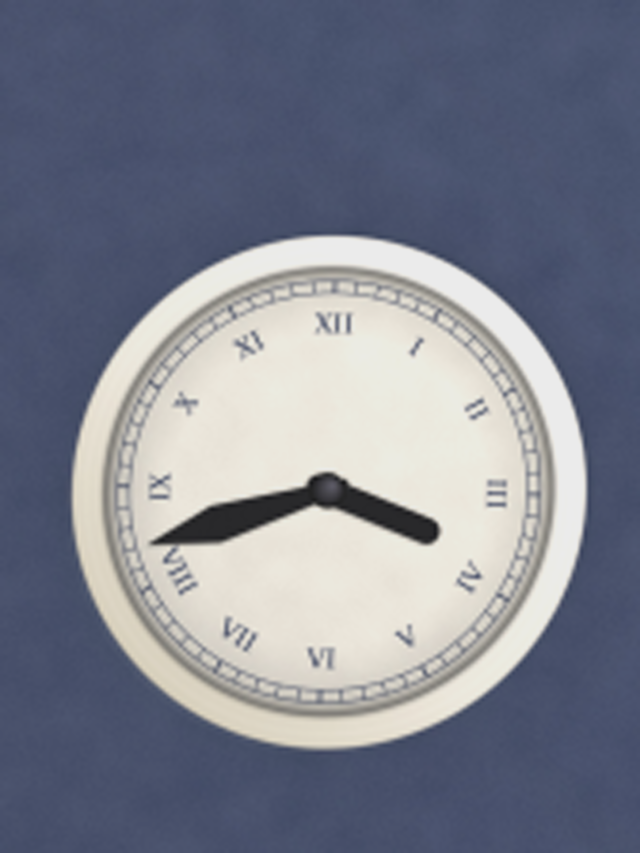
h=3 m=42
